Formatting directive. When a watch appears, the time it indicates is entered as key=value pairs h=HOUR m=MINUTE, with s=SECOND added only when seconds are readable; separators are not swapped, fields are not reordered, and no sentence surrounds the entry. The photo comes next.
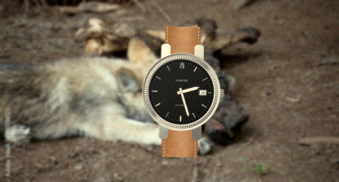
h=2 m=27
